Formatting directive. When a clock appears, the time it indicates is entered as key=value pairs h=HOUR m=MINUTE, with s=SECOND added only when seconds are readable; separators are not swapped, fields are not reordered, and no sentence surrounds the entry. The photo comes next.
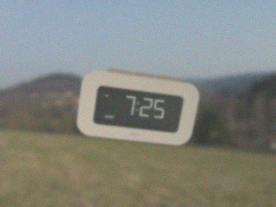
h=7 m=25
